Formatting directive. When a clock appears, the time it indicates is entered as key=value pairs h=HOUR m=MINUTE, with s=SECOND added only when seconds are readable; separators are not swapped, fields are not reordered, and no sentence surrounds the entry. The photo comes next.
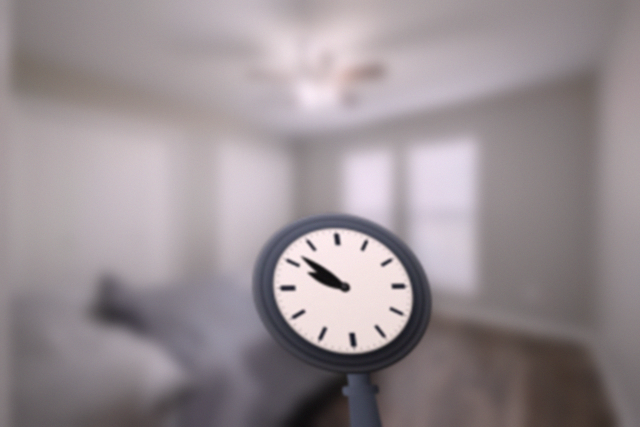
h=9 m=52
